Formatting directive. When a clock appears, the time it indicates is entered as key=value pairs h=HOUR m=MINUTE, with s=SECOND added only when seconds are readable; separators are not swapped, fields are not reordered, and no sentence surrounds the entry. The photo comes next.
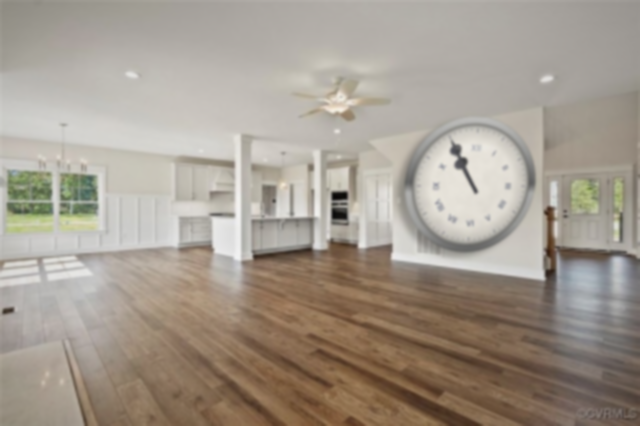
h=10 m=55
